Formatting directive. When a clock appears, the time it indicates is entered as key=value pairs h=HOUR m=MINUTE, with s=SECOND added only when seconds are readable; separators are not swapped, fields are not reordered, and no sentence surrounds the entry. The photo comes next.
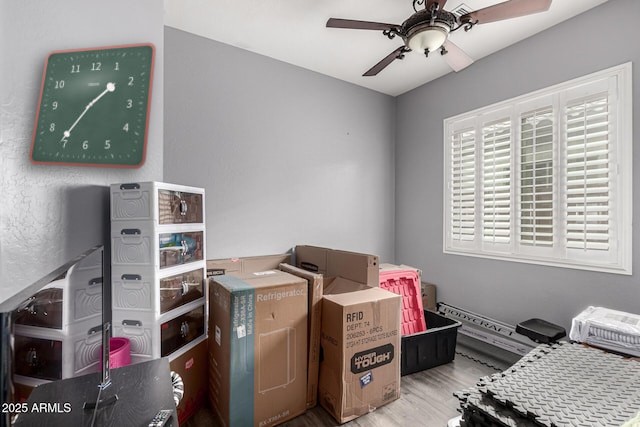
h=1 m=36
